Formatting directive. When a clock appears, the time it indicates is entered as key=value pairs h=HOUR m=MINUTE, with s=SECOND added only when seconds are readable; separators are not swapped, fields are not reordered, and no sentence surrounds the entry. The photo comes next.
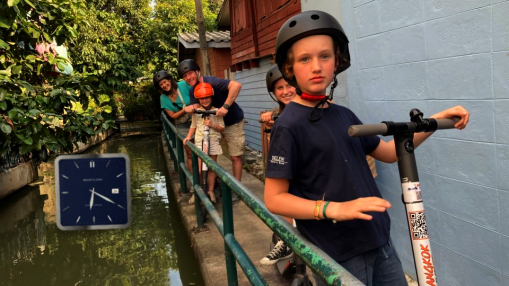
h=6 m=20
